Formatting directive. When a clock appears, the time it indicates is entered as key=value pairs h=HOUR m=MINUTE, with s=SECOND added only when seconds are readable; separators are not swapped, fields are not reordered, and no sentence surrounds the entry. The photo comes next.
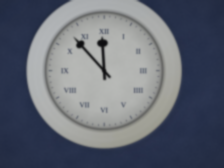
h=11 m=53
